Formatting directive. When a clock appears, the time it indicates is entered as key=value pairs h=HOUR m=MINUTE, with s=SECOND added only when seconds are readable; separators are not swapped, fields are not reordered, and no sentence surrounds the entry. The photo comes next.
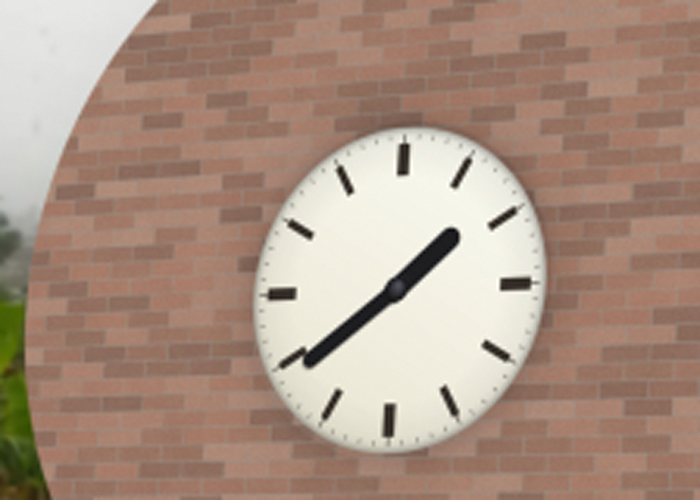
h=1 m=39
